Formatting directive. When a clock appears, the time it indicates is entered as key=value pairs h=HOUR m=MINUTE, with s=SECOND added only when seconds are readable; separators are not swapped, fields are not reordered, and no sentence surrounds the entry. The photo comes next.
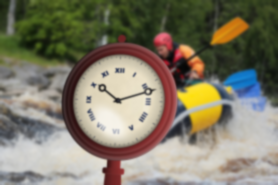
h=10 m=12
